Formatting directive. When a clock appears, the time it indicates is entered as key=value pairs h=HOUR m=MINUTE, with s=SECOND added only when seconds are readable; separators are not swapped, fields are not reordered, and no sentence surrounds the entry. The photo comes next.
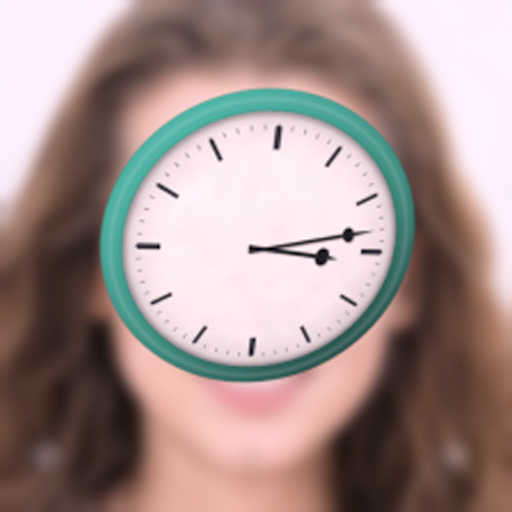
h=3 m=13
